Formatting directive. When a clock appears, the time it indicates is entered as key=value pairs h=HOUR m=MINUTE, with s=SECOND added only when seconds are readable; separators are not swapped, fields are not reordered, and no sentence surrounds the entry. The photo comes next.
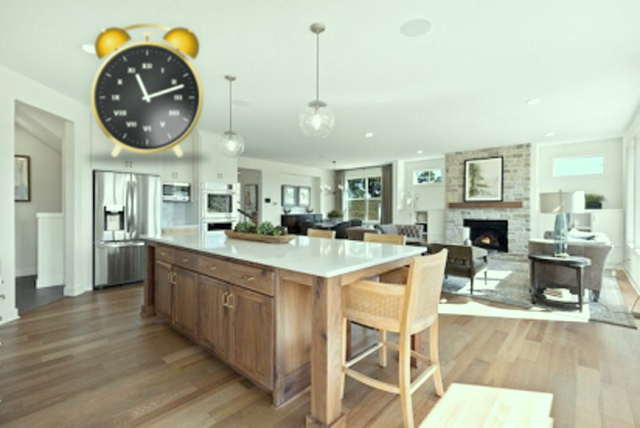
h=11 m=12
